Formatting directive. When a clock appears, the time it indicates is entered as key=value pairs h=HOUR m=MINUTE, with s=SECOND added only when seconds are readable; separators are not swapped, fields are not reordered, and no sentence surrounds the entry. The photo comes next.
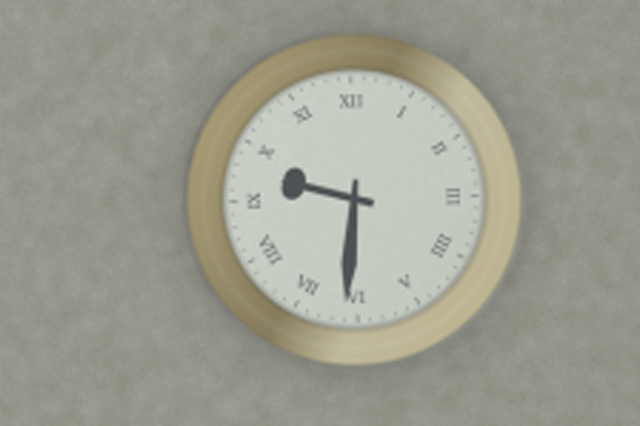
h=9 m=31
